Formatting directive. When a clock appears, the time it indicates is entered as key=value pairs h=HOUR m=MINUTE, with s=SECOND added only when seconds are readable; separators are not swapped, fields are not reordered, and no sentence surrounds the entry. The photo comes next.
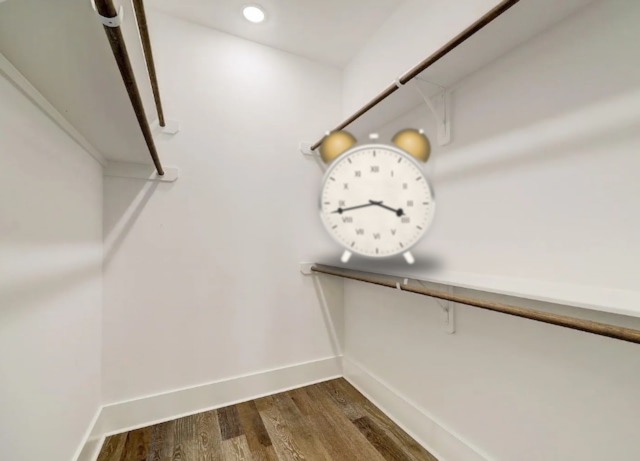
h=3 m=43
